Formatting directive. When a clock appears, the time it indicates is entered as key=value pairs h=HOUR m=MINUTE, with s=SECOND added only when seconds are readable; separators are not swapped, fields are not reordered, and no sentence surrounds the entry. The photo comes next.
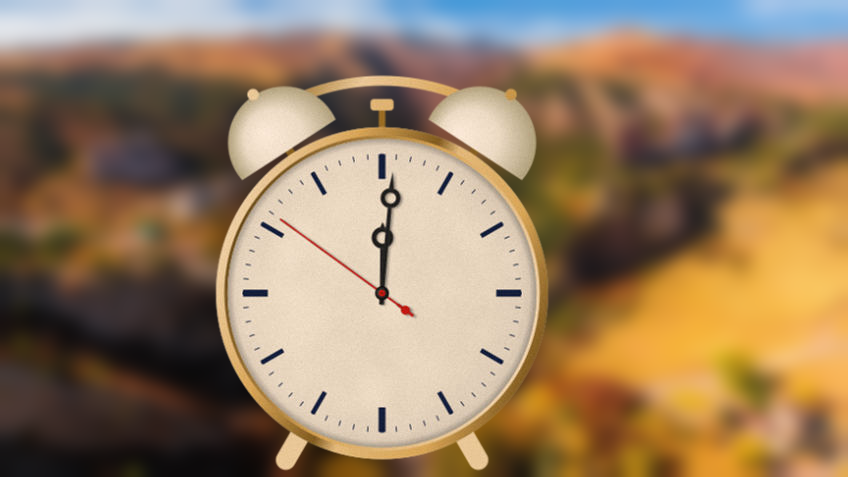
h=12 m=0 s=51
